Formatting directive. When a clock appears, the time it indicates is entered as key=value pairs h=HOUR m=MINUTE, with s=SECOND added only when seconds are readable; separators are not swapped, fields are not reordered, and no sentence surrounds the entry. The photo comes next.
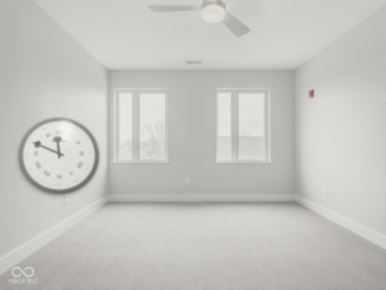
h=11 m=49
